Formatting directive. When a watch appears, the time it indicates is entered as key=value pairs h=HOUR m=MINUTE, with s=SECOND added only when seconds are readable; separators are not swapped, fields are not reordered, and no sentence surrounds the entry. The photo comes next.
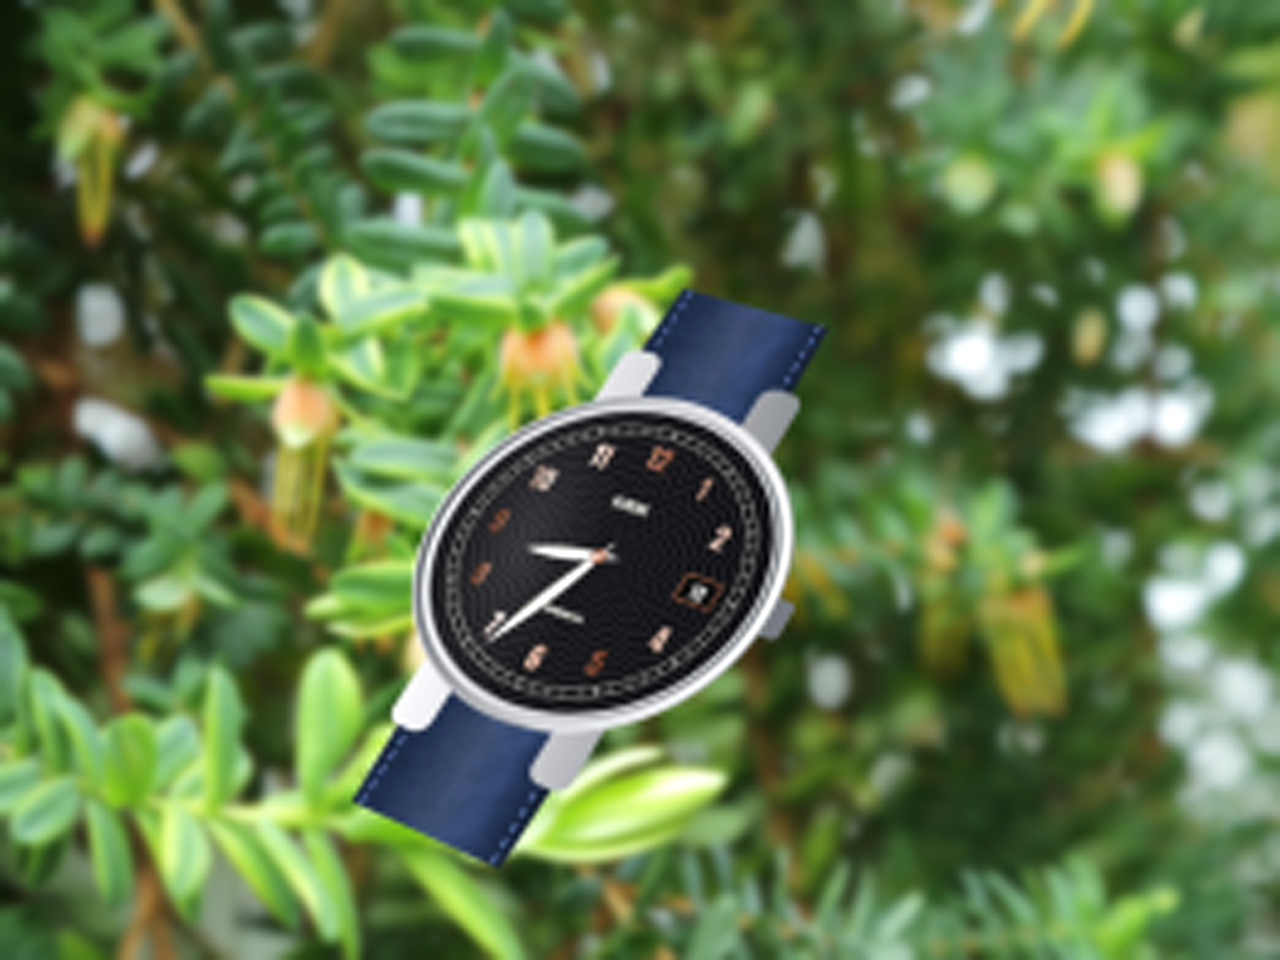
h=8 m=34
